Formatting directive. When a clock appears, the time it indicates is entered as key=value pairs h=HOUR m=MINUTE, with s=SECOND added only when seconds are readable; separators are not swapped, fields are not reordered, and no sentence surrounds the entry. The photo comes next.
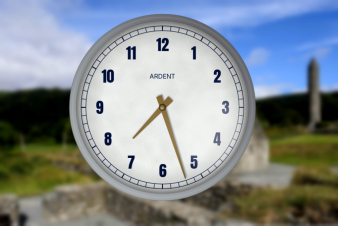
h=7 m=27
